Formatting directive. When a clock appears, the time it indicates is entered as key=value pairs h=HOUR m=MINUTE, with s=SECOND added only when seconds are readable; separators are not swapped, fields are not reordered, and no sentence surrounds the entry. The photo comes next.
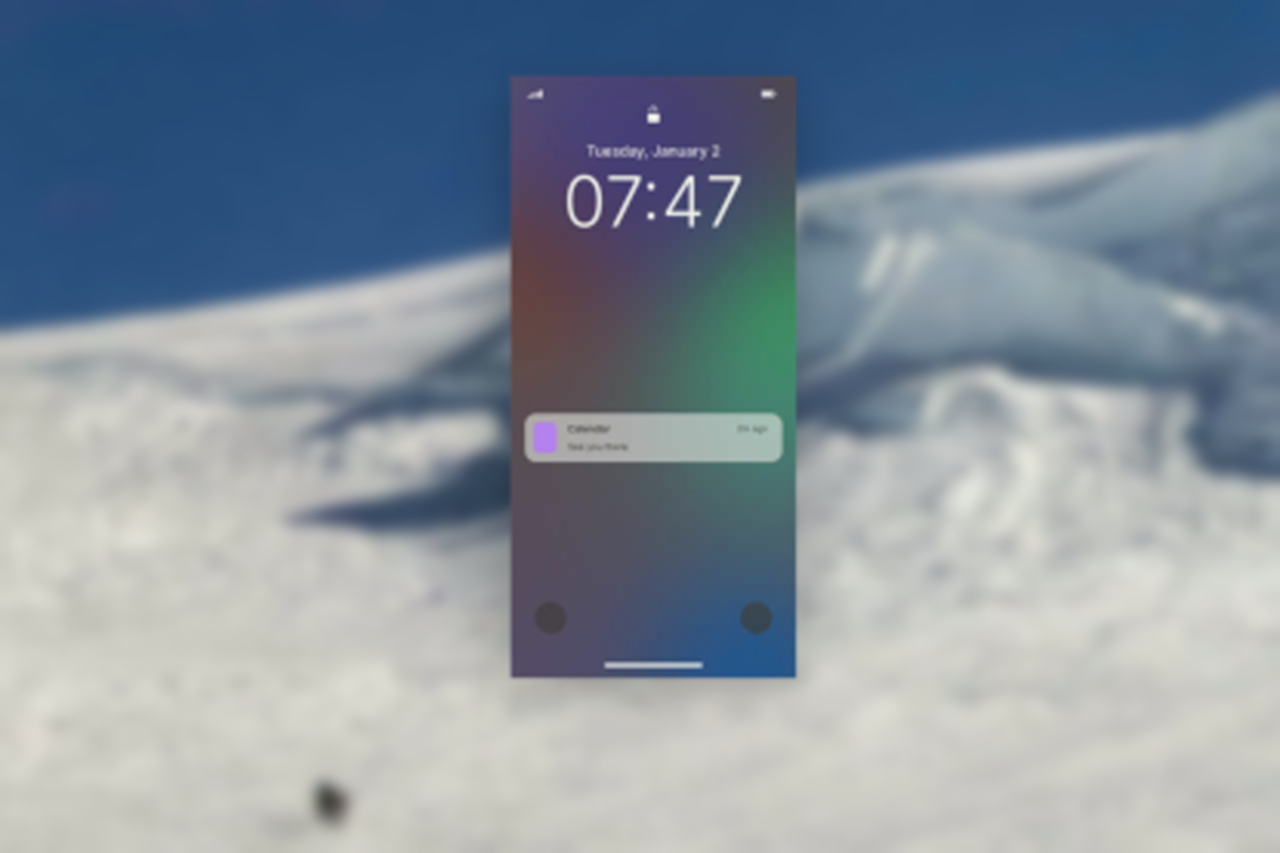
h=7 m=47
